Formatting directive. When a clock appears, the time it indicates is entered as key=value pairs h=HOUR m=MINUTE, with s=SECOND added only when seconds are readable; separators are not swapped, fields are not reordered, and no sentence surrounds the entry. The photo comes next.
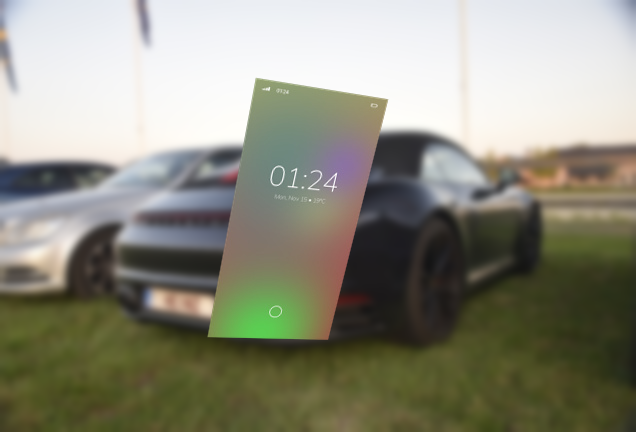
h=1 m=24
